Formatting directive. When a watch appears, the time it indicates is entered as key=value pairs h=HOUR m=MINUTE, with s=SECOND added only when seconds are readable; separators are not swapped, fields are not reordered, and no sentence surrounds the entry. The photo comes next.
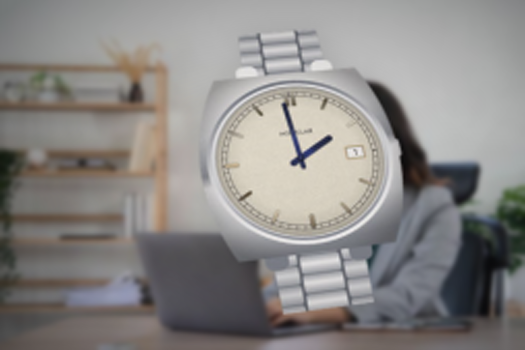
h=1 m=59
